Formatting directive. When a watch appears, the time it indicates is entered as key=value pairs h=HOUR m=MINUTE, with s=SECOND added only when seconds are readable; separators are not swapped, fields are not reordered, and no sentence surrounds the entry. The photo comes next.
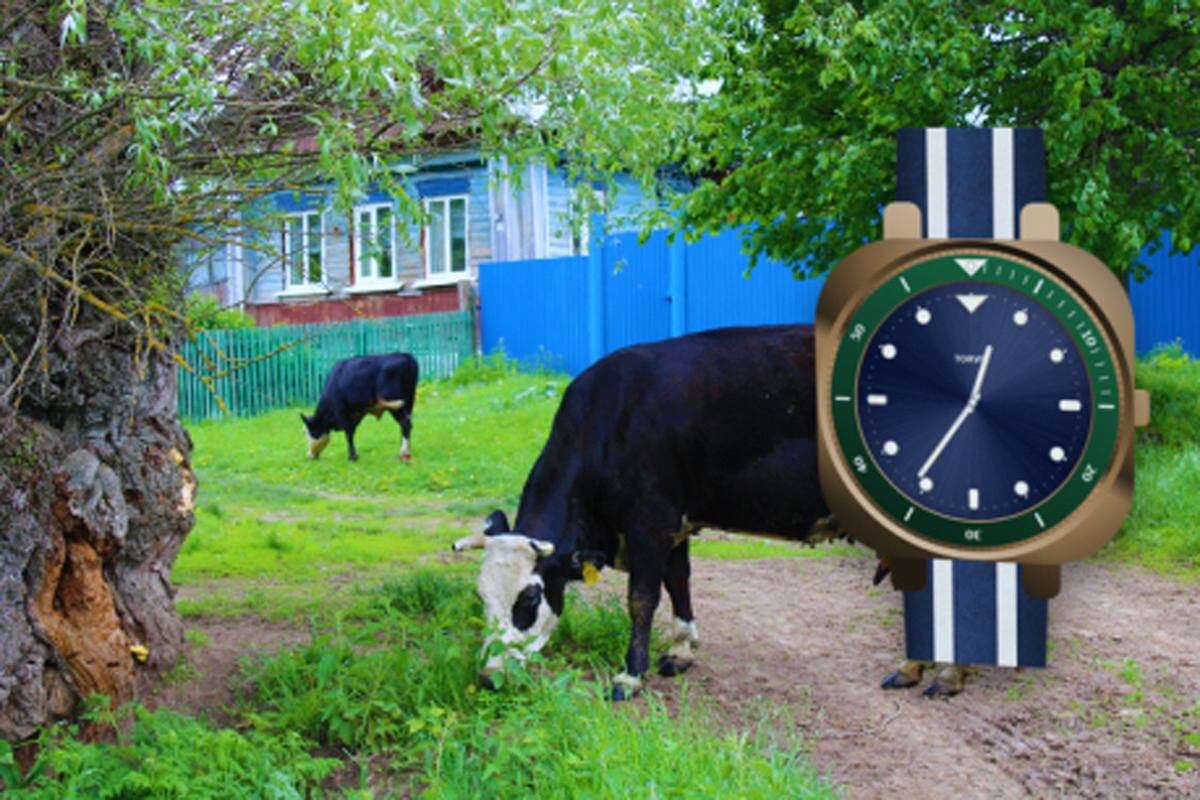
h=12 m=36
